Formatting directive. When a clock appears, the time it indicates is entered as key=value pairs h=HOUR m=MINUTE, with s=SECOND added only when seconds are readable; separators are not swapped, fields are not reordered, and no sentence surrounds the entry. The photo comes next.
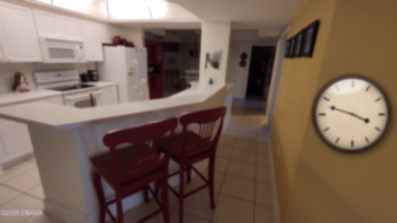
h=3 m=48
